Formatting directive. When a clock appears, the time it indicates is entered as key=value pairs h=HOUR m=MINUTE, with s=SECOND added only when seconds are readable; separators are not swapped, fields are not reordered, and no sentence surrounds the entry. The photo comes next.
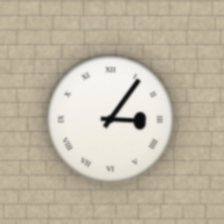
h=3 m=6
